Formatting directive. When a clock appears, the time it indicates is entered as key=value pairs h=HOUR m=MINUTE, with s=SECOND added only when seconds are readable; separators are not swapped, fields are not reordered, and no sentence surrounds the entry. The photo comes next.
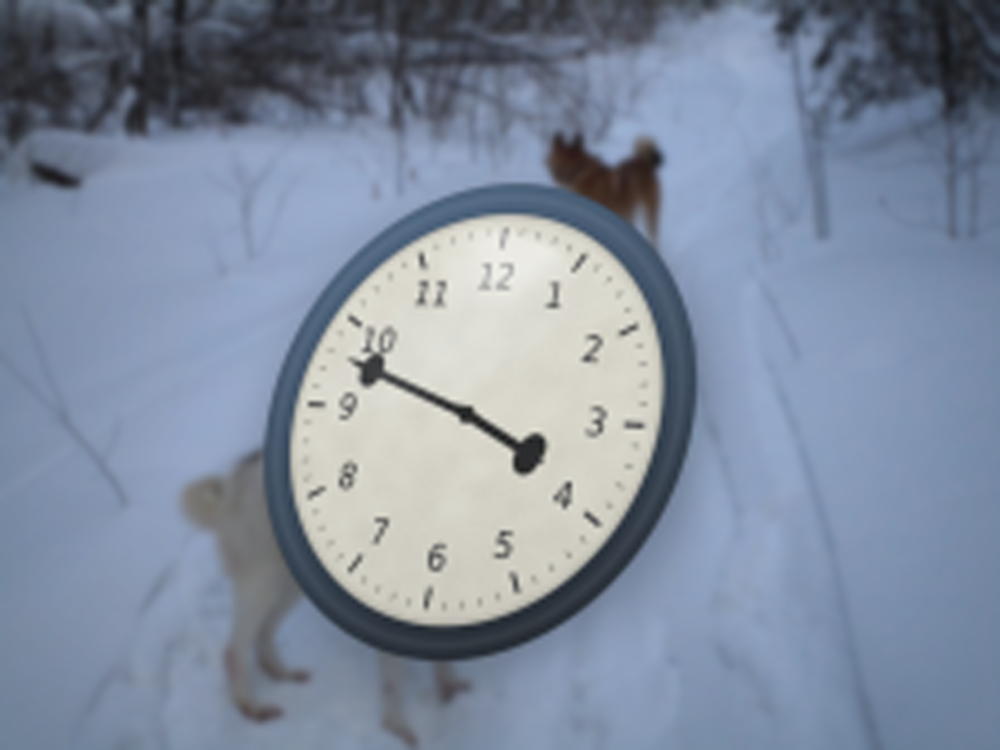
h=3 m=48
